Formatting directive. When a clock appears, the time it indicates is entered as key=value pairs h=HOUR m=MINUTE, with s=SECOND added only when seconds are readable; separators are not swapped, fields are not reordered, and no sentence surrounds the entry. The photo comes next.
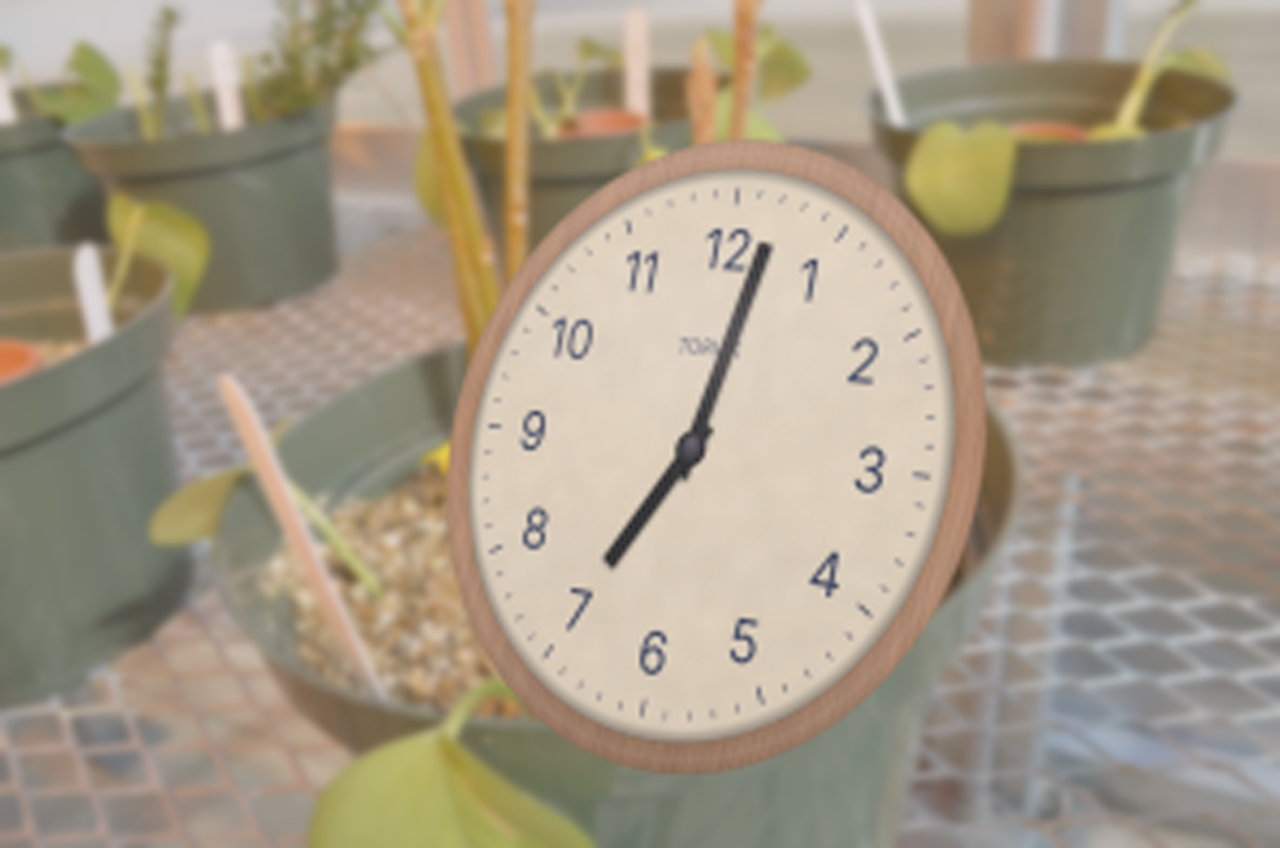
h=7 m=2
